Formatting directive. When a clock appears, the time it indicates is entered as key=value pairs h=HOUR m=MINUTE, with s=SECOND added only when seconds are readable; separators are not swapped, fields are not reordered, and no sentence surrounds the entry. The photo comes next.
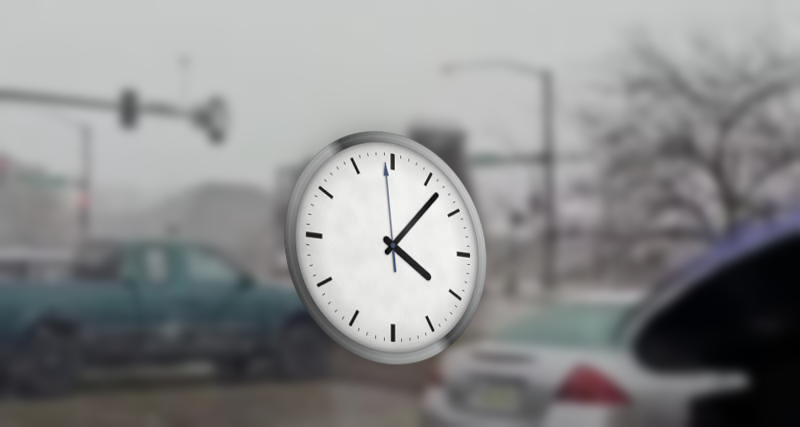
h=4 m=6 s=59
